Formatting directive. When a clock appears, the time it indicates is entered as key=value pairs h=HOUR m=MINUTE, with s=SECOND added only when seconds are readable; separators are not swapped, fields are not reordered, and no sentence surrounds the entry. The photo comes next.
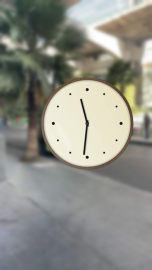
h=11 m=31
